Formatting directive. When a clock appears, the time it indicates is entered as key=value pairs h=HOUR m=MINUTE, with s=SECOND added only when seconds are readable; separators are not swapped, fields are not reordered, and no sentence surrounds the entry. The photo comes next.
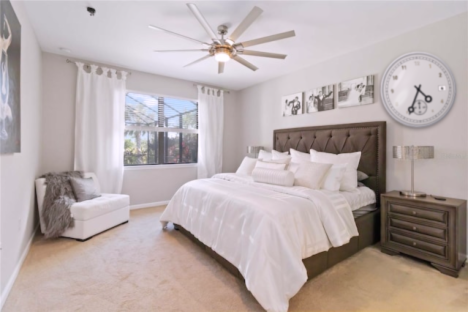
h=4 m=34
